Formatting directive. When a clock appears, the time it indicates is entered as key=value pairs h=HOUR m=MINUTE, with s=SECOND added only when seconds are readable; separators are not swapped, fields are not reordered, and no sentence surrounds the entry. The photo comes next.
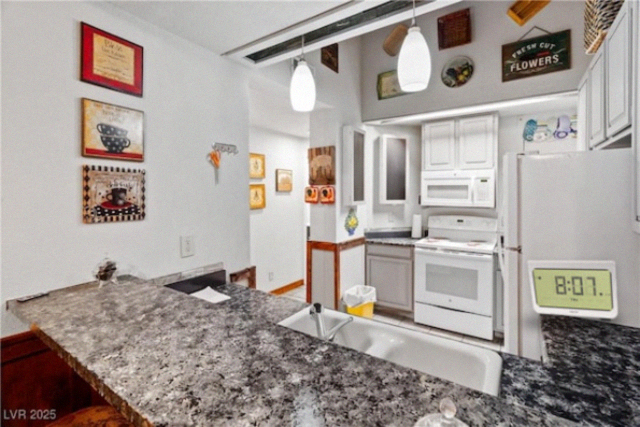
h=8 m=7
